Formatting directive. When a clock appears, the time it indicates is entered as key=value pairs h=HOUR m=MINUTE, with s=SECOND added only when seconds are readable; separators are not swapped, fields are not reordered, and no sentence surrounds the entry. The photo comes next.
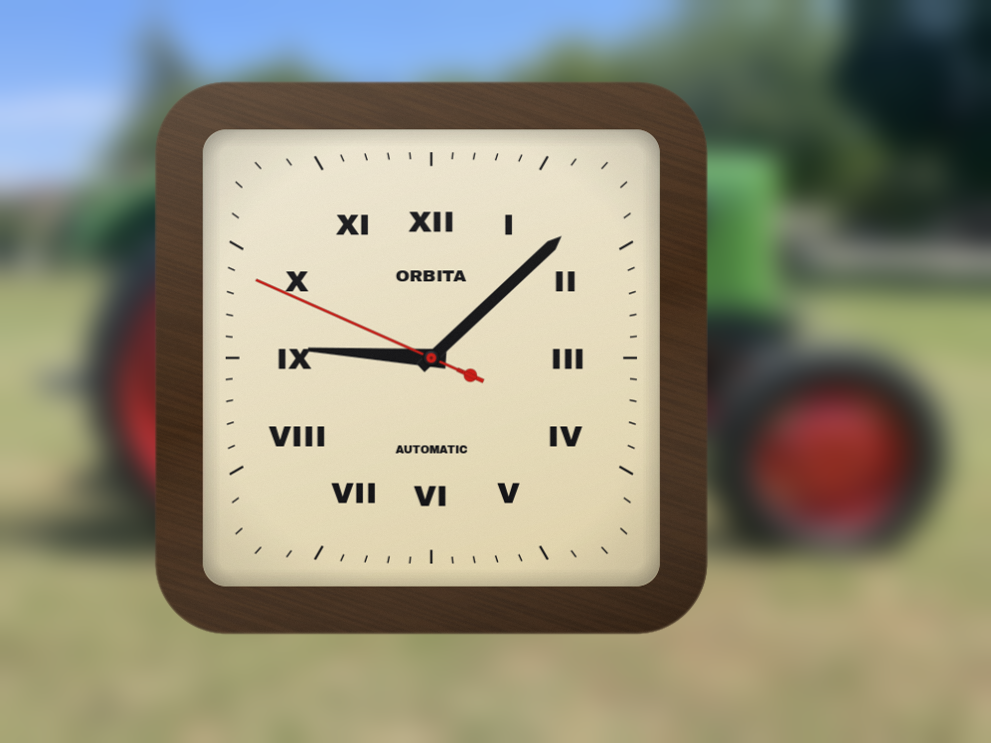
h=9 m=7 s=49
